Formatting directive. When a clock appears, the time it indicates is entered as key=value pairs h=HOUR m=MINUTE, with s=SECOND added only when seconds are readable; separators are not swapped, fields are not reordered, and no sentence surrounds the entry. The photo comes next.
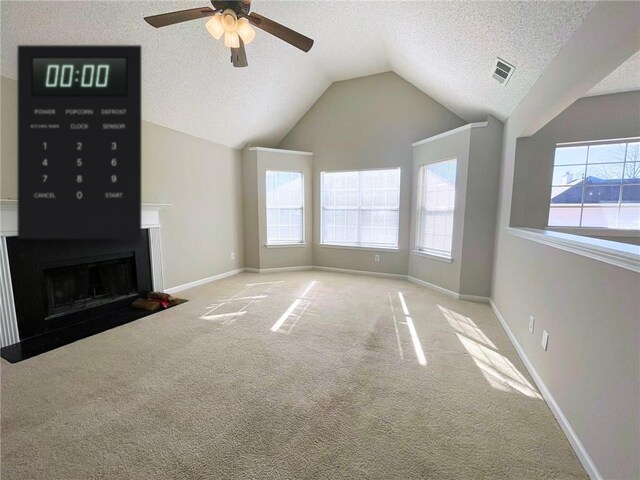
h=0 m=0
